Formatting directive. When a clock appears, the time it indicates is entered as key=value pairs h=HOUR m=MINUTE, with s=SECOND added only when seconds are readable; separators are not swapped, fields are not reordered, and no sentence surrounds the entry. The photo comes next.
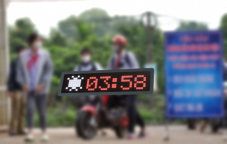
h=3 m=58
